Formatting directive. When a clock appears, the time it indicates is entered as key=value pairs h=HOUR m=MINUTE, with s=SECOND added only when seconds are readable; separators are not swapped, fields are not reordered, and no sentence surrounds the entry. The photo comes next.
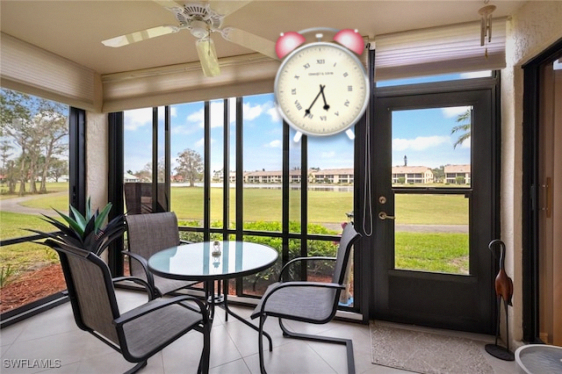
h=5 m=36
